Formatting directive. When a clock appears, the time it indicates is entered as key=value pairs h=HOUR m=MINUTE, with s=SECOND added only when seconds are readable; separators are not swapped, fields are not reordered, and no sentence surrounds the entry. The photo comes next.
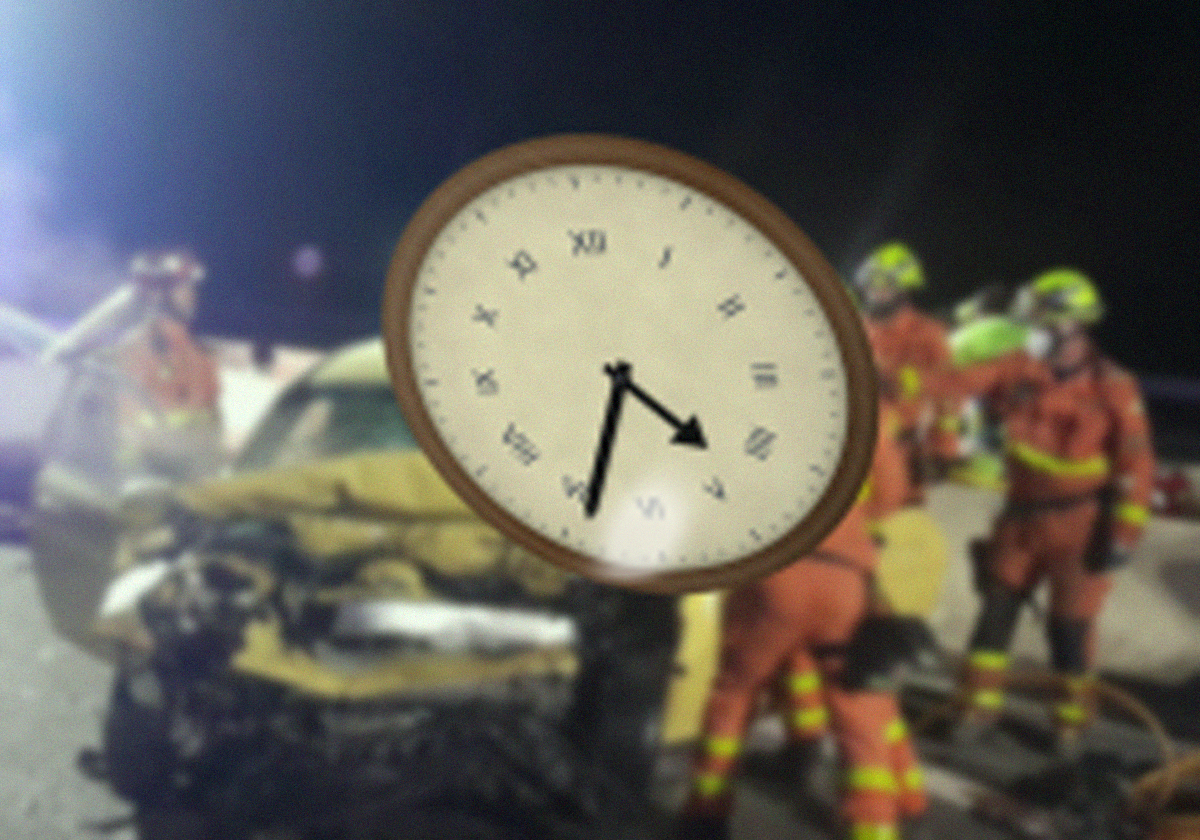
h=4 m=34
